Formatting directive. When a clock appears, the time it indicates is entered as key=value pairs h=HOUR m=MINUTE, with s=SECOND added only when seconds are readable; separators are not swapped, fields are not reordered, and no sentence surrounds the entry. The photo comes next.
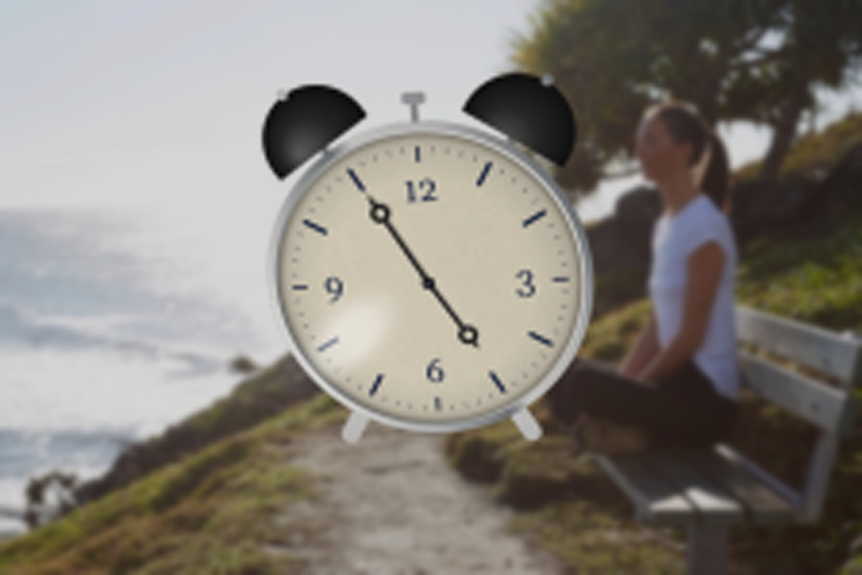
h=4 m=55
